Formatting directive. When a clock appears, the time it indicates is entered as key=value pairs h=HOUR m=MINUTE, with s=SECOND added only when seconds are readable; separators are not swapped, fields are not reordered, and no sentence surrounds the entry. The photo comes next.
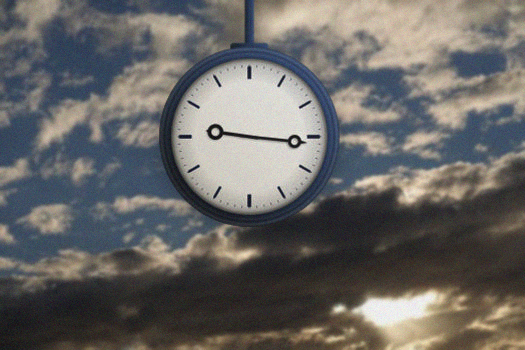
h=9 m=16
